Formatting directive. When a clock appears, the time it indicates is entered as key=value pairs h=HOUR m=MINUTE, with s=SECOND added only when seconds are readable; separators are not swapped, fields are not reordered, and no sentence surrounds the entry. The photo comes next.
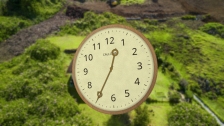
h=12 m=35
